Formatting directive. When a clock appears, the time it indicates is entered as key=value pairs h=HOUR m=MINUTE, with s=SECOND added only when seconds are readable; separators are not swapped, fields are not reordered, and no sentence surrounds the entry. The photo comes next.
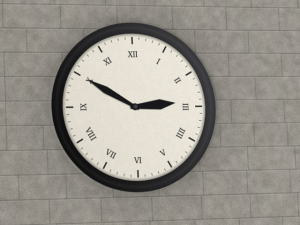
h=2 m=50
